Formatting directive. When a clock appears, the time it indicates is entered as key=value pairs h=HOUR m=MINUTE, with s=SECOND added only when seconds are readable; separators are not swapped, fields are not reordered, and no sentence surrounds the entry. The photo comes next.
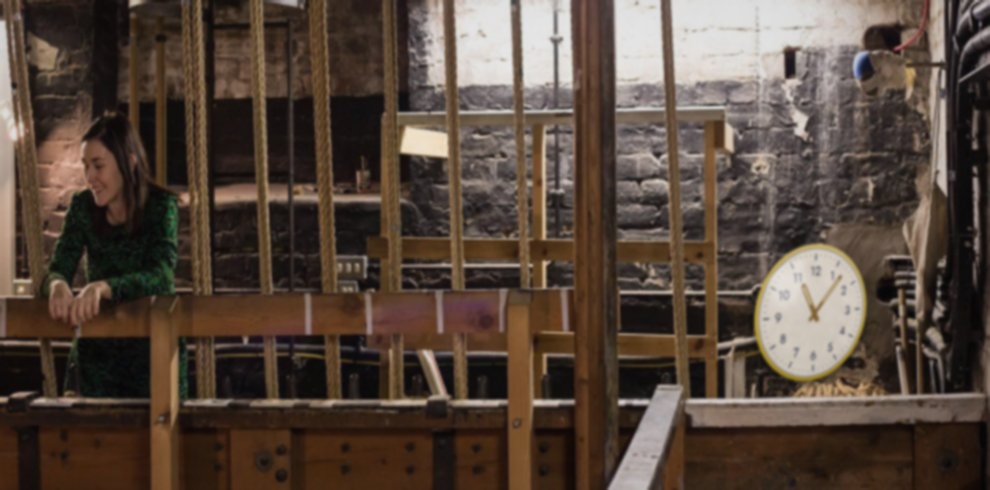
h=11 m=7
